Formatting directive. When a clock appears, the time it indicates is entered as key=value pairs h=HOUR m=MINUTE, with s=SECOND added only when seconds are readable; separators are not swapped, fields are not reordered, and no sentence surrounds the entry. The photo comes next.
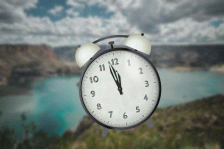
h=11 m=58
